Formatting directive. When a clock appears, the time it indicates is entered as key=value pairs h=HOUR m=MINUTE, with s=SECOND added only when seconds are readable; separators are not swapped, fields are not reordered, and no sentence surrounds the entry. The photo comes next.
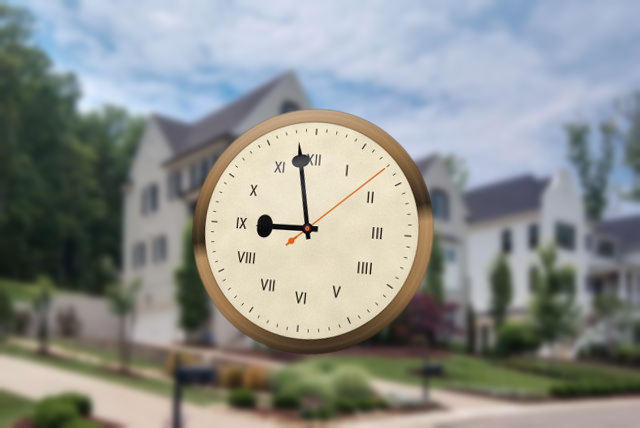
h=8 m=58 s=8
